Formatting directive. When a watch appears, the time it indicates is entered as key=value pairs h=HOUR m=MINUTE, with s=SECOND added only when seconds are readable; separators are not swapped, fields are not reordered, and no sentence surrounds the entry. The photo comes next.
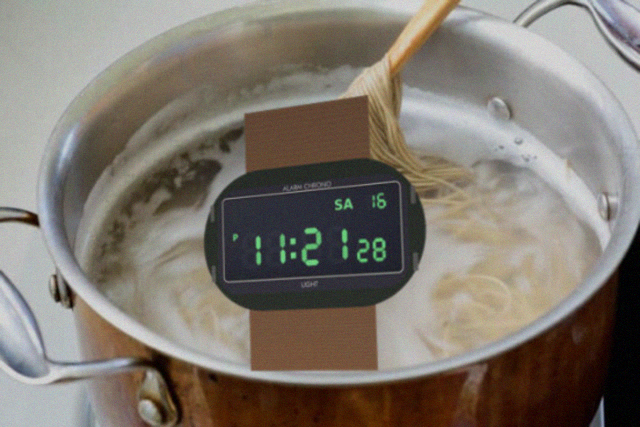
h=11 m=21 s=28
